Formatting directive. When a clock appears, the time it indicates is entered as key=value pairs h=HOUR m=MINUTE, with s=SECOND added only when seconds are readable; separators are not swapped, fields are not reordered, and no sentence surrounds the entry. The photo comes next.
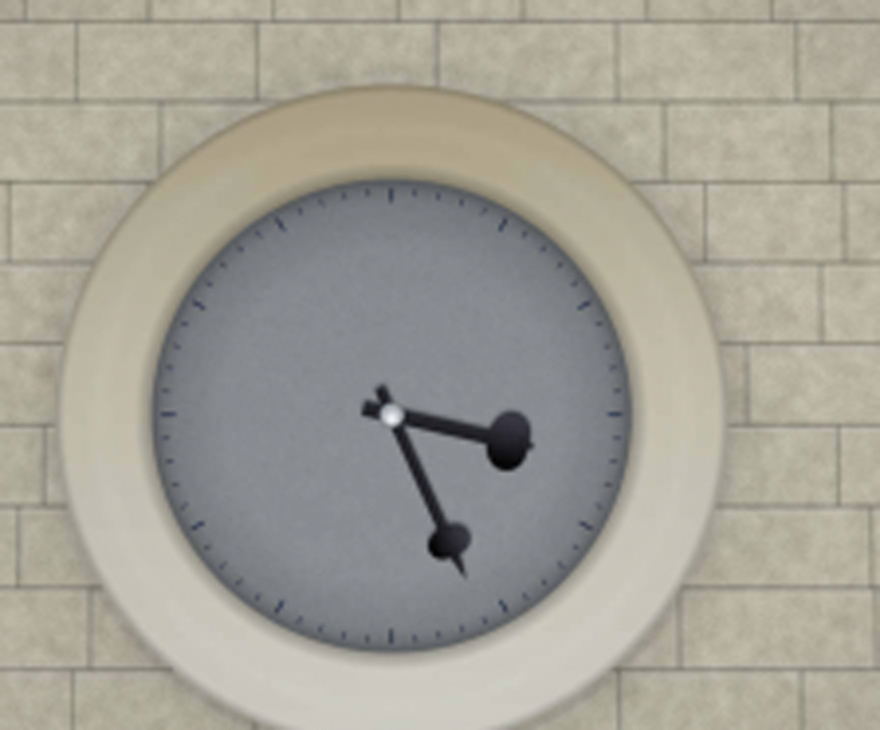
h=3 m=26
